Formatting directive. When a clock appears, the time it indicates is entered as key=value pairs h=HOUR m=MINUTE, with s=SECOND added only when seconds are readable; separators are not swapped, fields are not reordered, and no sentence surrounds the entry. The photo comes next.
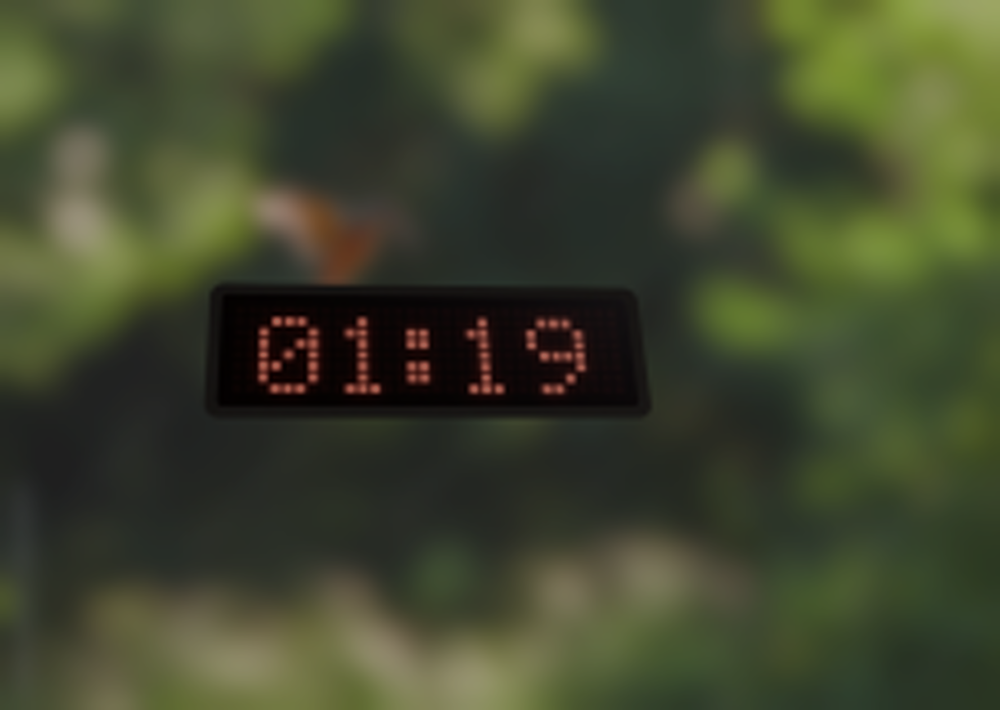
h=1 m=19
